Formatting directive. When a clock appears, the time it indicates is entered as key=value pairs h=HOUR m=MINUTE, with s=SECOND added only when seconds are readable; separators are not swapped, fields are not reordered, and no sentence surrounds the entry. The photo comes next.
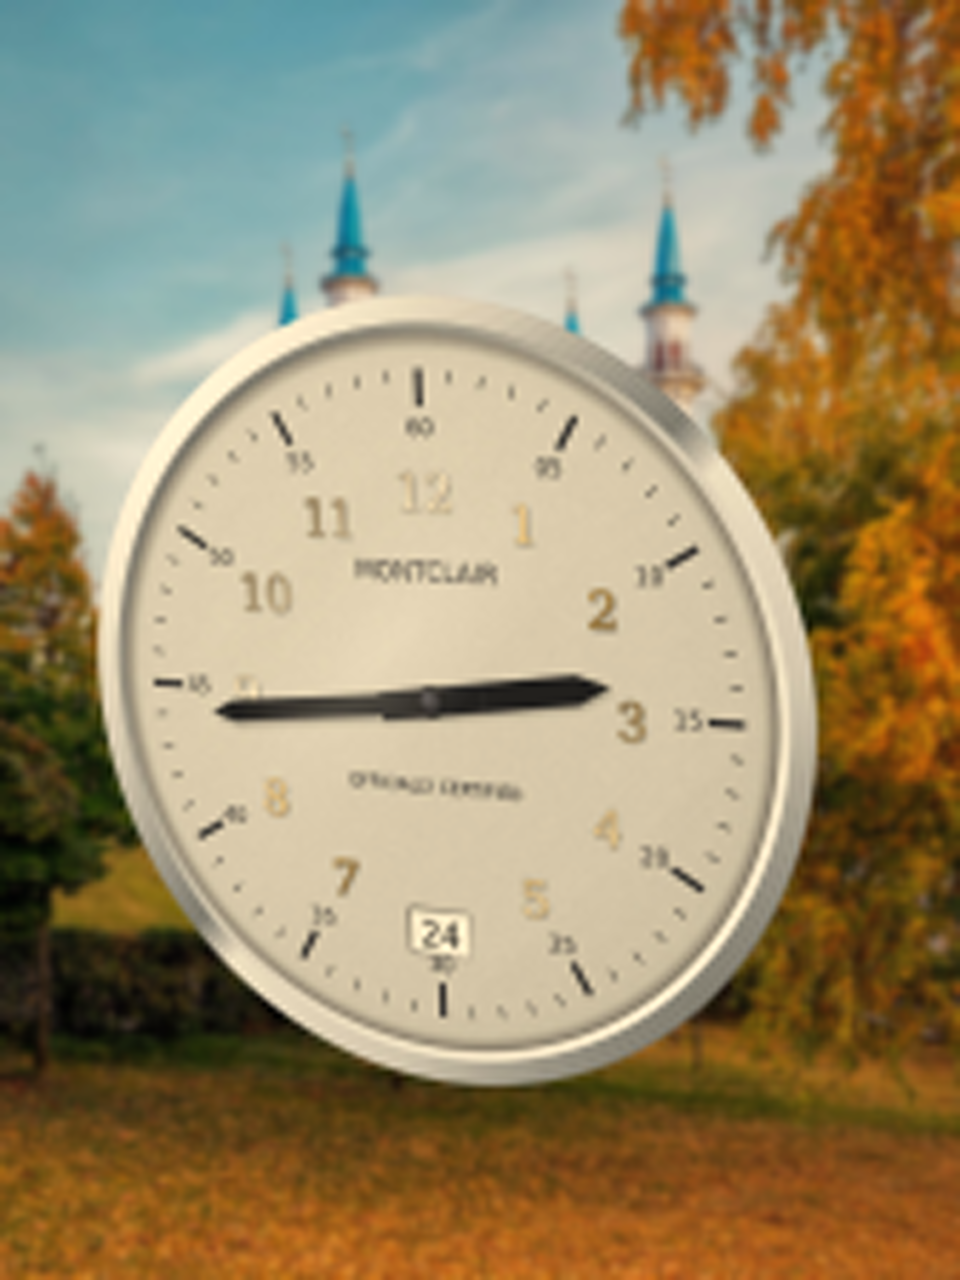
h=2 m=44
